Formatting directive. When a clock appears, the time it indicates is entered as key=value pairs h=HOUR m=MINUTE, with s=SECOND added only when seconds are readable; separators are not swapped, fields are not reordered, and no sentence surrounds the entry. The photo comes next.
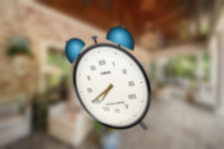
h=7 m=41
